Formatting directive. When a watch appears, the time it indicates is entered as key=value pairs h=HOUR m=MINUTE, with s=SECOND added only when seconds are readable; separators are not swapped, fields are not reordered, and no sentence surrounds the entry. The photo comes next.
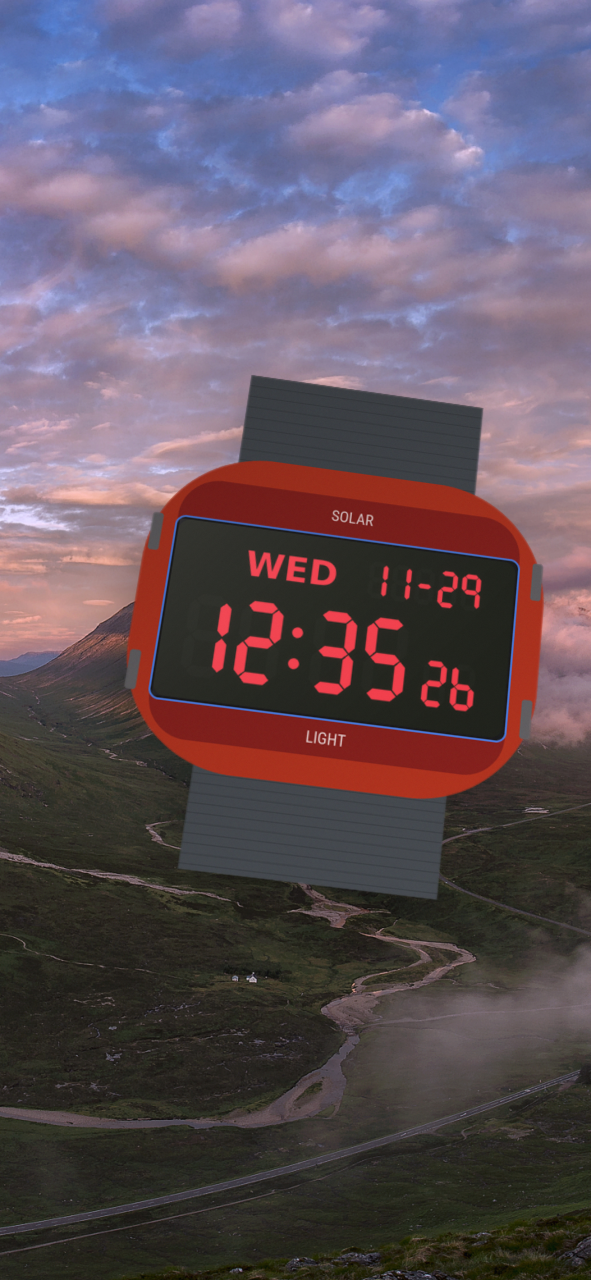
h=12 m=35 s=26
